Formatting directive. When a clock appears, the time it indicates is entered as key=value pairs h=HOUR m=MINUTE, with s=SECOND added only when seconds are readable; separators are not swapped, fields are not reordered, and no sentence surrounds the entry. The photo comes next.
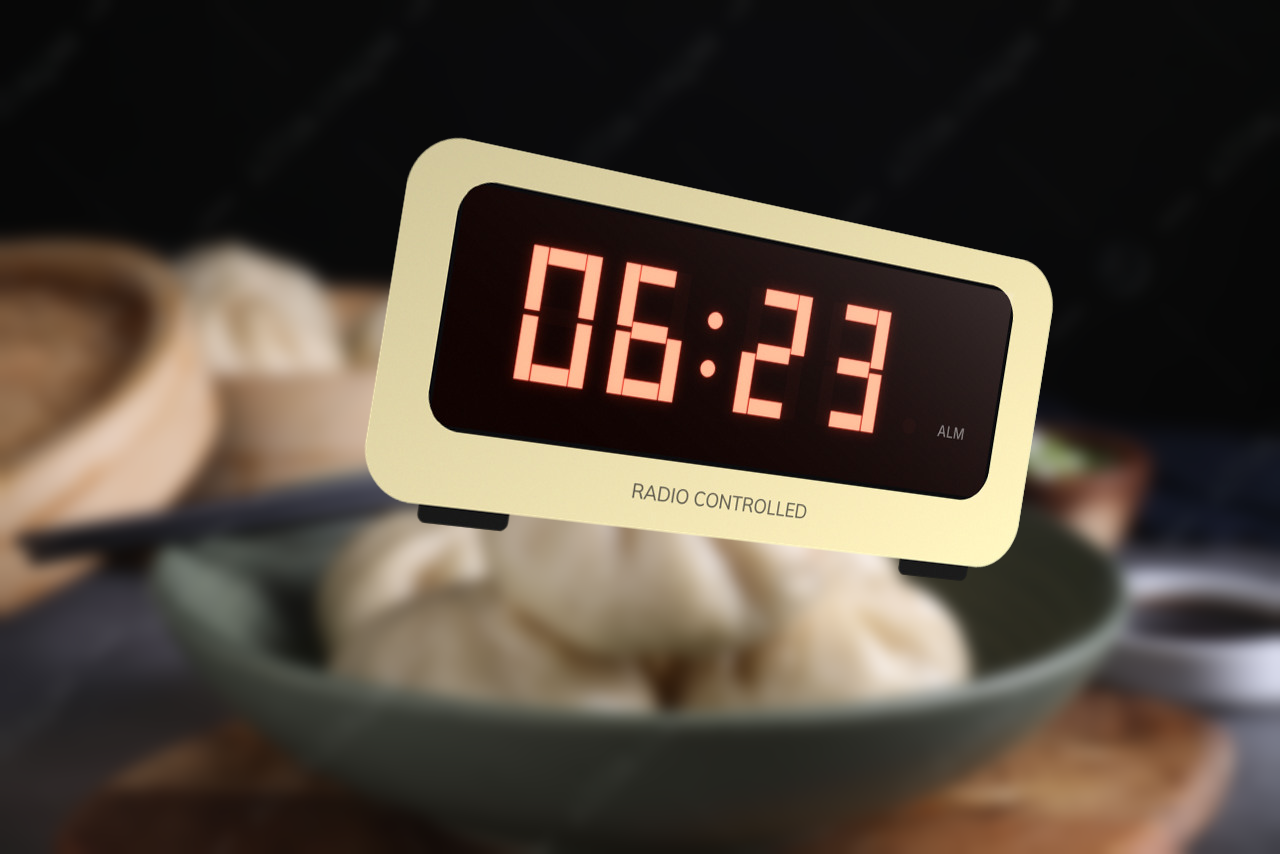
h=6 m=23
